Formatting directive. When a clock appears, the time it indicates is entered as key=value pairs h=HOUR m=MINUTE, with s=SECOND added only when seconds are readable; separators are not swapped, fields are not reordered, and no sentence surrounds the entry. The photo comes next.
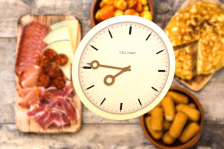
h=7 m=46
